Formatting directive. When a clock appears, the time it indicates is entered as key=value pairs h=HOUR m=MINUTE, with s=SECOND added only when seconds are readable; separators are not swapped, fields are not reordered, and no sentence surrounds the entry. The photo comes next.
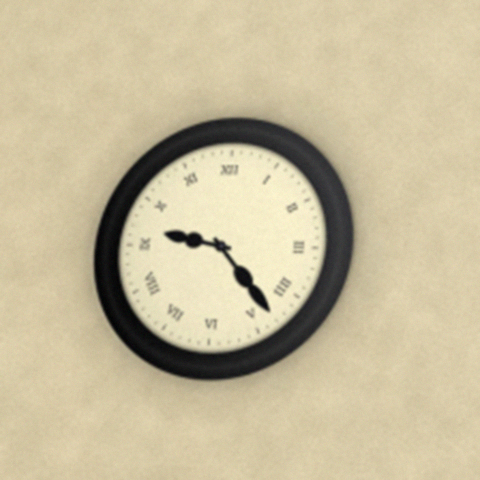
h=9 m=23
